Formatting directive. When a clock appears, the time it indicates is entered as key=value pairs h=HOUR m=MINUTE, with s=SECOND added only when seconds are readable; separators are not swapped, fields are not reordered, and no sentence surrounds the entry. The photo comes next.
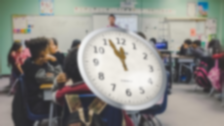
h=11 m=56
